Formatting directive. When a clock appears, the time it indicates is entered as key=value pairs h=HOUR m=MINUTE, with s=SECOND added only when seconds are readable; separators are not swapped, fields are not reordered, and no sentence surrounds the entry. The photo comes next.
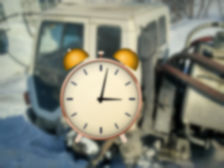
h=3 m=2
